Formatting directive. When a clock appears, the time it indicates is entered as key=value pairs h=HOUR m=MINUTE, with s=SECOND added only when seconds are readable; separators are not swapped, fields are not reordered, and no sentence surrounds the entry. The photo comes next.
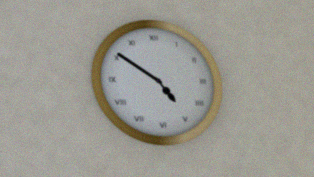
h=4 m=51
